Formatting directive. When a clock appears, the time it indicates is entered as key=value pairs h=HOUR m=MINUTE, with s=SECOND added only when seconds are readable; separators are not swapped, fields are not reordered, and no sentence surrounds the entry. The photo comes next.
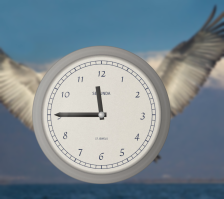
h=11 m=45
